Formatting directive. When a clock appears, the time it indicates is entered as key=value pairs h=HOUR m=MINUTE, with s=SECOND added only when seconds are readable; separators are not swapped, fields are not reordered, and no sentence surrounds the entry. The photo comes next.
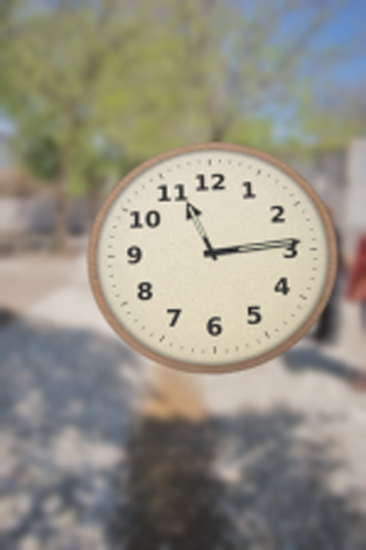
h=11 m=14
